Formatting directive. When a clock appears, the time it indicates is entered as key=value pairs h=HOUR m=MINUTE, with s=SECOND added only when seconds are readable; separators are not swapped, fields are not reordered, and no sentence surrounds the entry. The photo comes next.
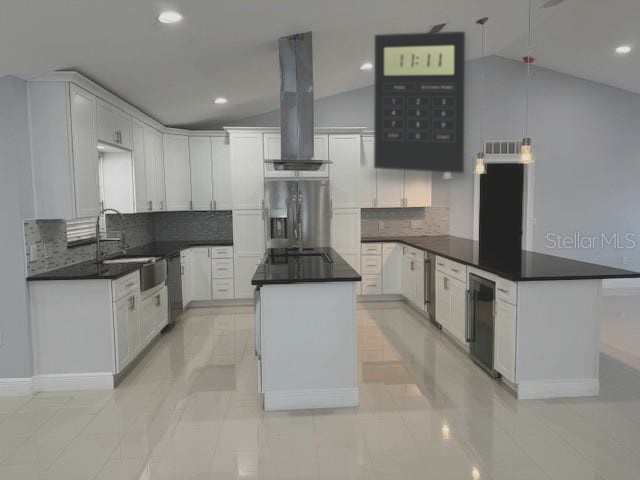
h=11 m=11
